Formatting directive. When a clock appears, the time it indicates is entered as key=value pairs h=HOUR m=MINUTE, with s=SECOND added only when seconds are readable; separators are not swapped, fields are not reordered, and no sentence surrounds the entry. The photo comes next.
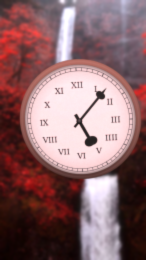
h=5 m=7
